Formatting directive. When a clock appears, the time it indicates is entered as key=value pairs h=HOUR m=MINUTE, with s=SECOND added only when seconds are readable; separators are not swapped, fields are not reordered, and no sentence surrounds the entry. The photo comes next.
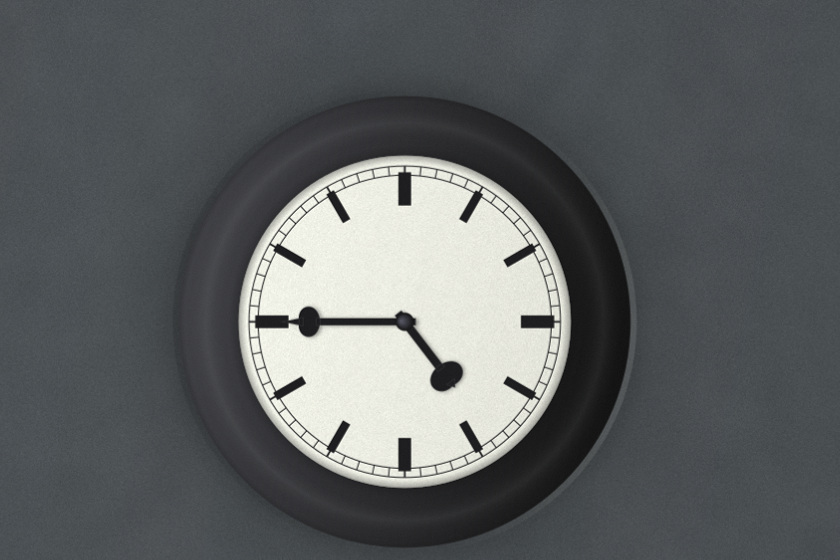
h=4 m=45
